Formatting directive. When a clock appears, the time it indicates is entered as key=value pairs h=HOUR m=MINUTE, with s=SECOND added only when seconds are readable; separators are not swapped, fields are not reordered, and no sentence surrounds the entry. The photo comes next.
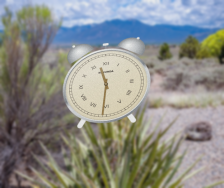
h=11 m=31
